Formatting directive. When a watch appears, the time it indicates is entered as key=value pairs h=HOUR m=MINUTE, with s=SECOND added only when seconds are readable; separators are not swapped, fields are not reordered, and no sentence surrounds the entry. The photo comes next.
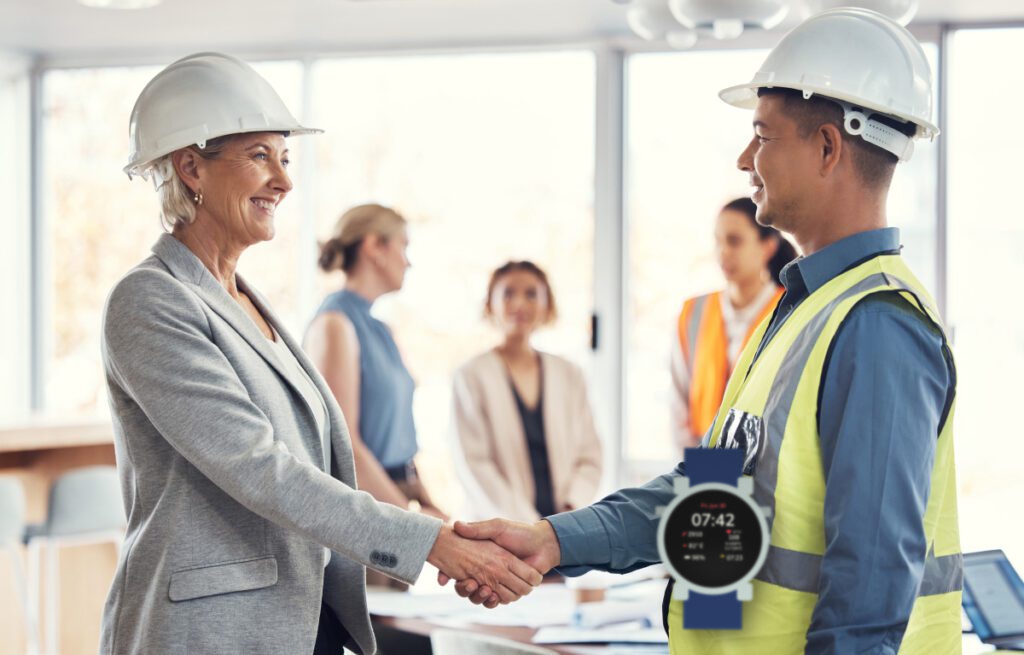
h=7 m=42
